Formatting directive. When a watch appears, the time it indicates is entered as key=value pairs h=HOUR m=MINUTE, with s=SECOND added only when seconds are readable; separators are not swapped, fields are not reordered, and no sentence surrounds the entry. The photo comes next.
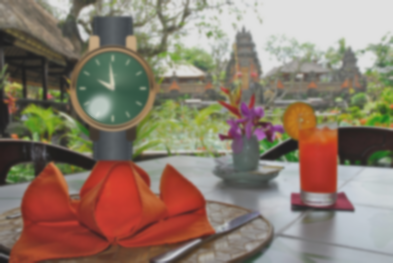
h=9 m=59
